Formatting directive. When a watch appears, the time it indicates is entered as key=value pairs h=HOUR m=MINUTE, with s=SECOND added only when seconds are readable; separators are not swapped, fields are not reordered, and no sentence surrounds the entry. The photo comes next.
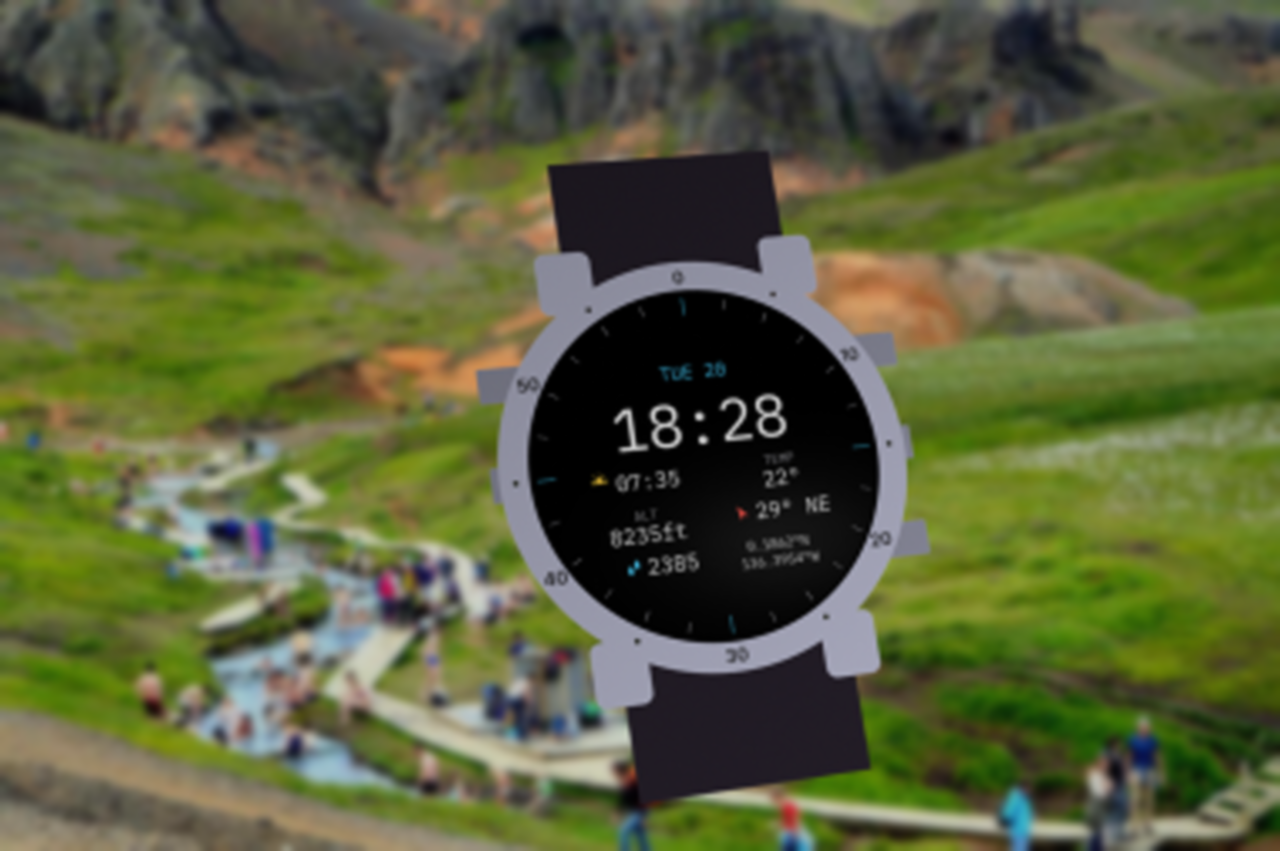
h=18 m=28
